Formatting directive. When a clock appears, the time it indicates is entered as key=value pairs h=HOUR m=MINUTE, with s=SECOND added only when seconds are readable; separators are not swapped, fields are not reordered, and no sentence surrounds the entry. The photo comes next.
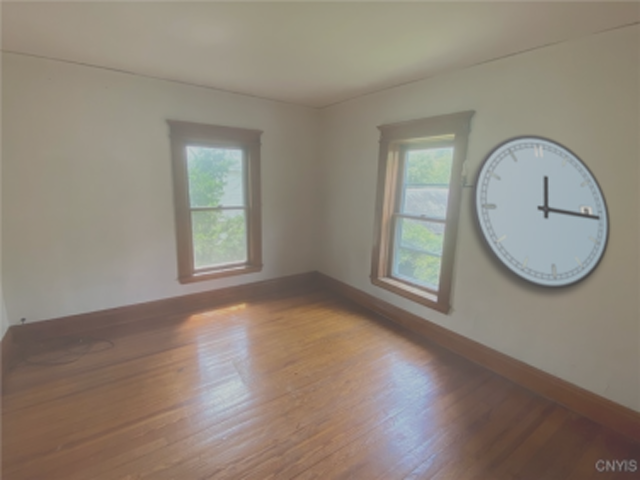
h=12 m=16
